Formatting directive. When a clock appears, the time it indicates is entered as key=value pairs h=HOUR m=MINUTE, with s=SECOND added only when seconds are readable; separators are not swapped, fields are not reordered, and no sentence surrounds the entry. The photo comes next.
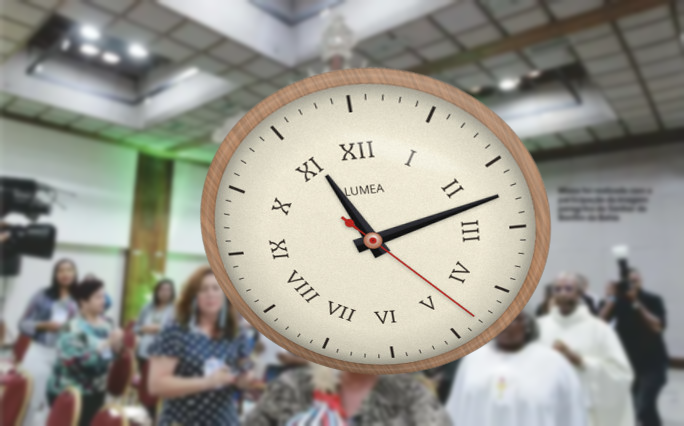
h=11 m=12 s=23
